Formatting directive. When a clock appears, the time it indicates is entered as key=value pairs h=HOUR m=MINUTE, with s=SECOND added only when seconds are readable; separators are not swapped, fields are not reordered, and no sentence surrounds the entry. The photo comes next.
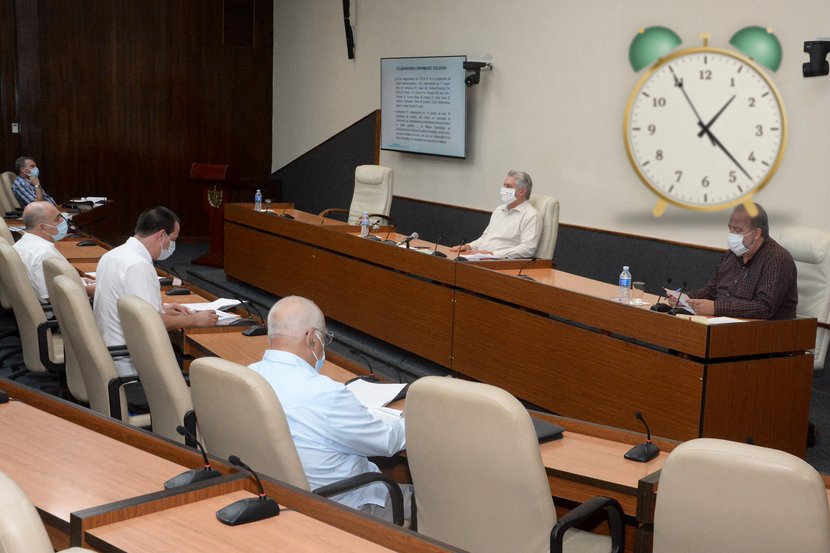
h=1 m=22 s=55
